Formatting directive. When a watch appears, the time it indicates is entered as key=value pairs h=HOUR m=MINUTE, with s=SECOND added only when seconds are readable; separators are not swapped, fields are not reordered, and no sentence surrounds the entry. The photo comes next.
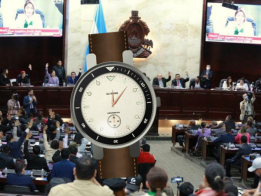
h=12 m=7
